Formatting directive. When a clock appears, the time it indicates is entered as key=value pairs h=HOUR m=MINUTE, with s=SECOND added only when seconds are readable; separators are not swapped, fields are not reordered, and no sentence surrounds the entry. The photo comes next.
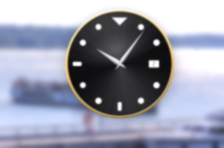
h=10 m=6
